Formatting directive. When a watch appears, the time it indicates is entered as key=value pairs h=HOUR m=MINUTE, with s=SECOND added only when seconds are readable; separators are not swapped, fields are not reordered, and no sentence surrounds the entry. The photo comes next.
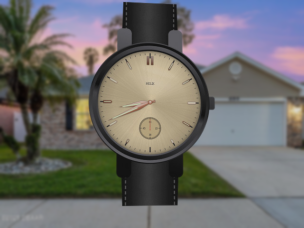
h=8 m=41
